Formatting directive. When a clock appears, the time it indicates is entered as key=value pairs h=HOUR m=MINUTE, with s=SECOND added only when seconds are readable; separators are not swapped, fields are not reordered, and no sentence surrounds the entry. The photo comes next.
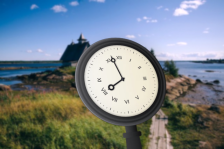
h=7 m=57
